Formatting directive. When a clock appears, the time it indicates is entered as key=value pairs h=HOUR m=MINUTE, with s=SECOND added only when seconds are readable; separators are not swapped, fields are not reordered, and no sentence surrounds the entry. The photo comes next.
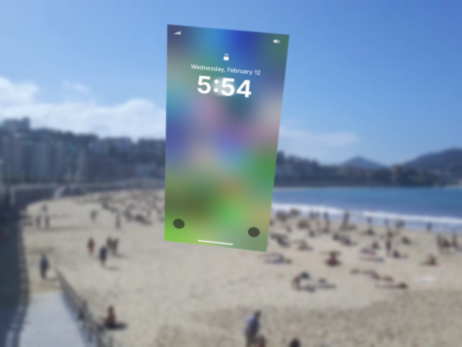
h=5 m=54
